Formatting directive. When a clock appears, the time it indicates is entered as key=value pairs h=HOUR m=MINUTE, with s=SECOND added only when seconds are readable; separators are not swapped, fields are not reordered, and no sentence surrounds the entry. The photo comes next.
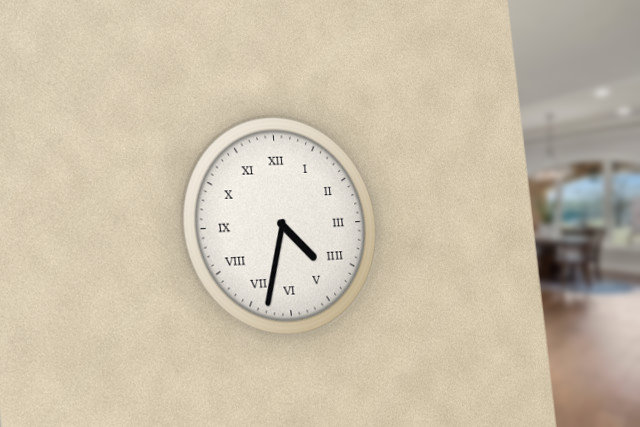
h=4 m=33
